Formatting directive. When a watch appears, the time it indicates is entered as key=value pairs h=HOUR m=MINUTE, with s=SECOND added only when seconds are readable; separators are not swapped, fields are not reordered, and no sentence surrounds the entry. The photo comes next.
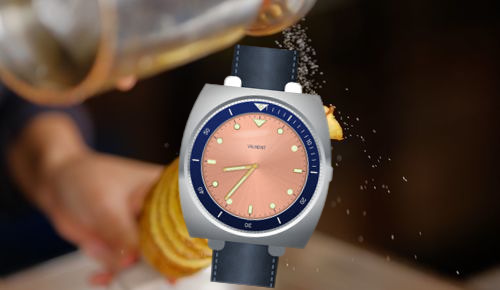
h=8 m=36
